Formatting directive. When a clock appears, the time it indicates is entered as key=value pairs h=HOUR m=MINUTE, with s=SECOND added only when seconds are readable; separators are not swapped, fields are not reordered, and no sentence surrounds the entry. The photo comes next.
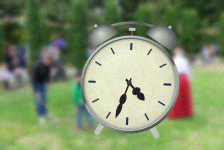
h=4 m=33
